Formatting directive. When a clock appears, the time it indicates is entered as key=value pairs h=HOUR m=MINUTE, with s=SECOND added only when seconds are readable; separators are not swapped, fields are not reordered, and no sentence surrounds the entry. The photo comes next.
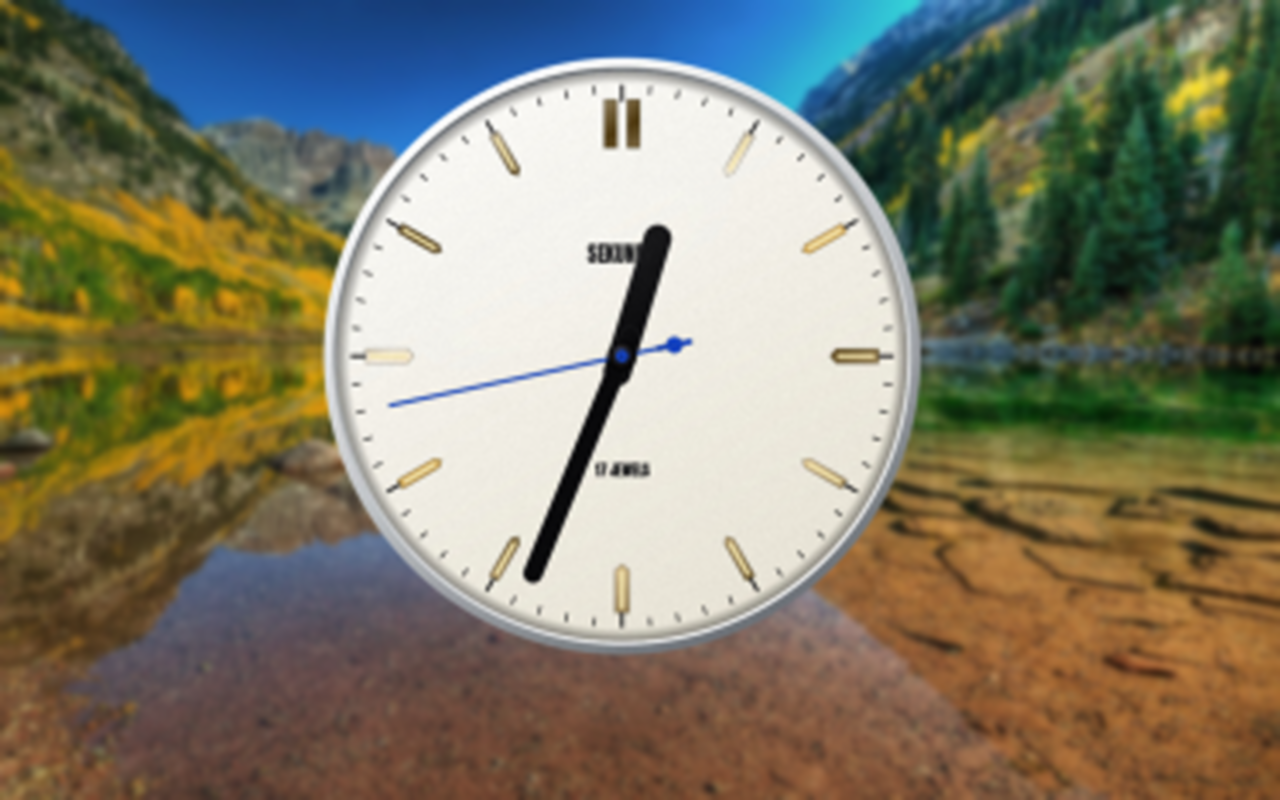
h=12 m=33 s=43
